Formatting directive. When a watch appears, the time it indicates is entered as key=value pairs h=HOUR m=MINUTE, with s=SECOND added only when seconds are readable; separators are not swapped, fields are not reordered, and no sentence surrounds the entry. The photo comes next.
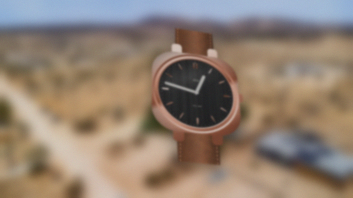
h=12 m=47
